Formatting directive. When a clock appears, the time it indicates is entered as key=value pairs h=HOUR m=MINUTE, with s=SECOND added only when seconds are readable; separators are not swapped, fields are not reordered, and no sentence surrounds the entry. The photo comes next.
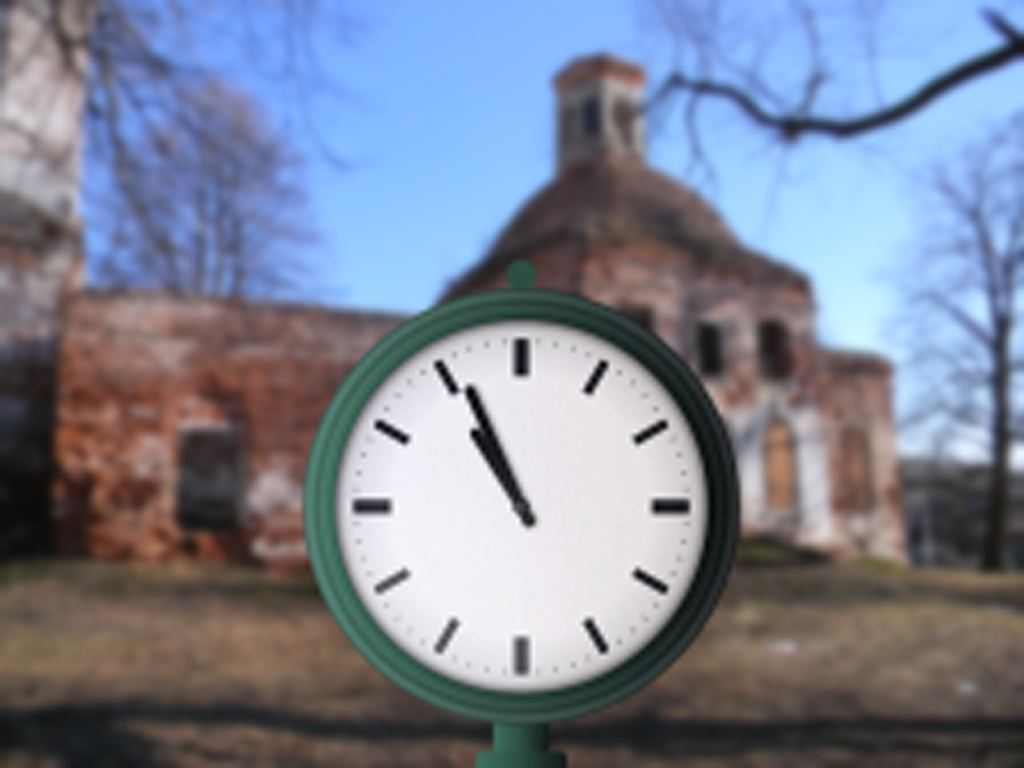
h=10 m=56
